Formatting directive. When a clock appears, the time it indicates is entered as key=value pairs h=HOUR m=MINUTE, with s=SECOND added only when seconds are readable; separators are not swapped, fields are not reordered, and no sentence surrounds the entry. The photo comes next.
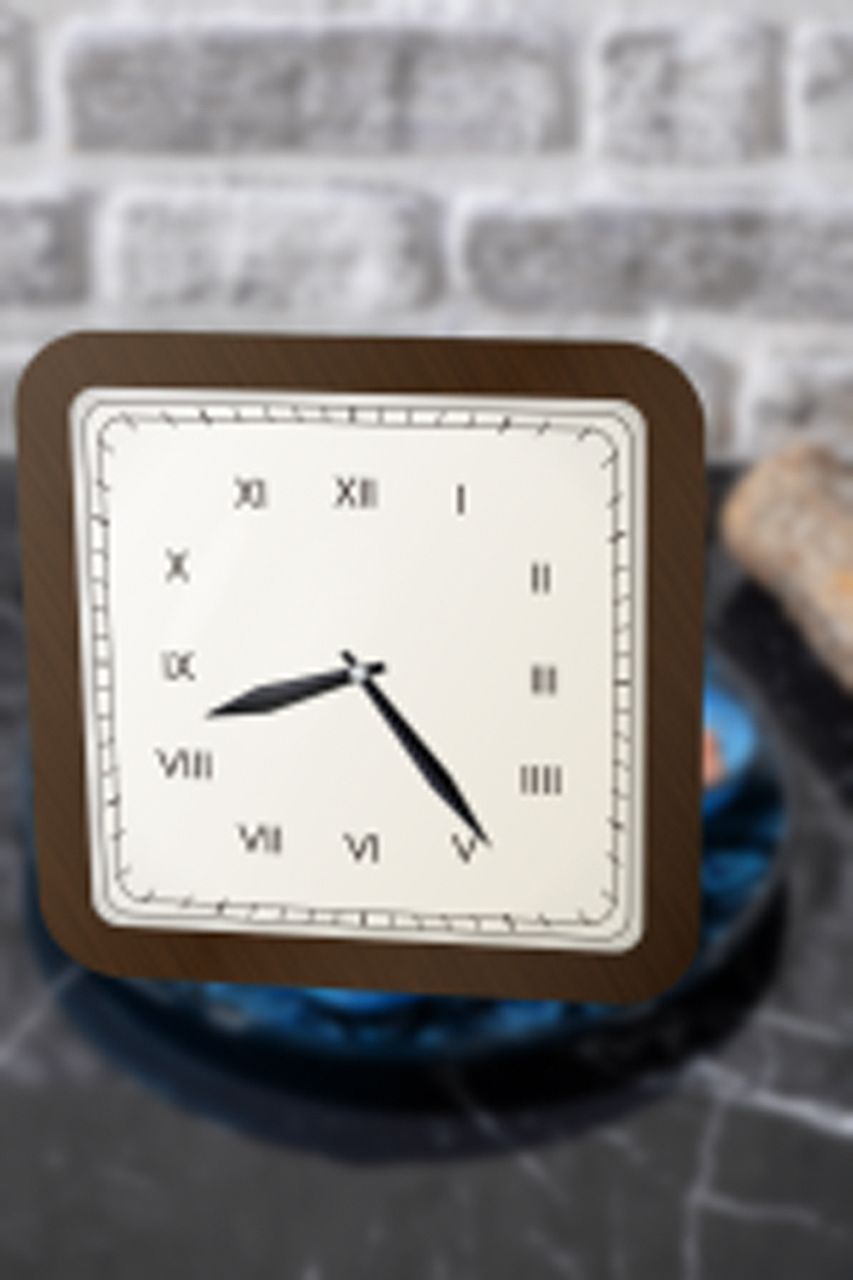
h=8 m=24
